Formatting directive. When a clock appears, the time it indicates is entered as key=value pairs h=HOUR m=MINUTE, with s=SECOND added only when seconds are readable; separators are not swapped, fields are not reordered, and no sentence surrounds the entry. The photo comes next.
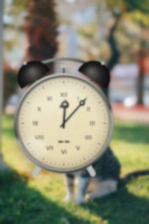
h=12 m=7
